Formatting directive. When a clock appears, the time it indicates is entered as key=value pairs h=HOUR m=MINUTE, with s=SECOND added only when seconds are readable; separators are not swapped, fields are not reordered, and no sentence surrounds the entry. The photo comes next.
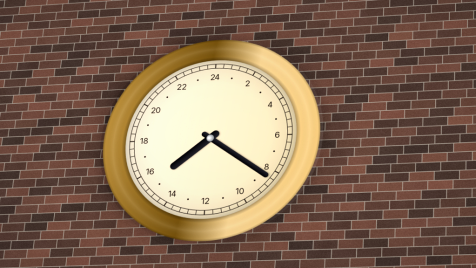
h=15 m=21
